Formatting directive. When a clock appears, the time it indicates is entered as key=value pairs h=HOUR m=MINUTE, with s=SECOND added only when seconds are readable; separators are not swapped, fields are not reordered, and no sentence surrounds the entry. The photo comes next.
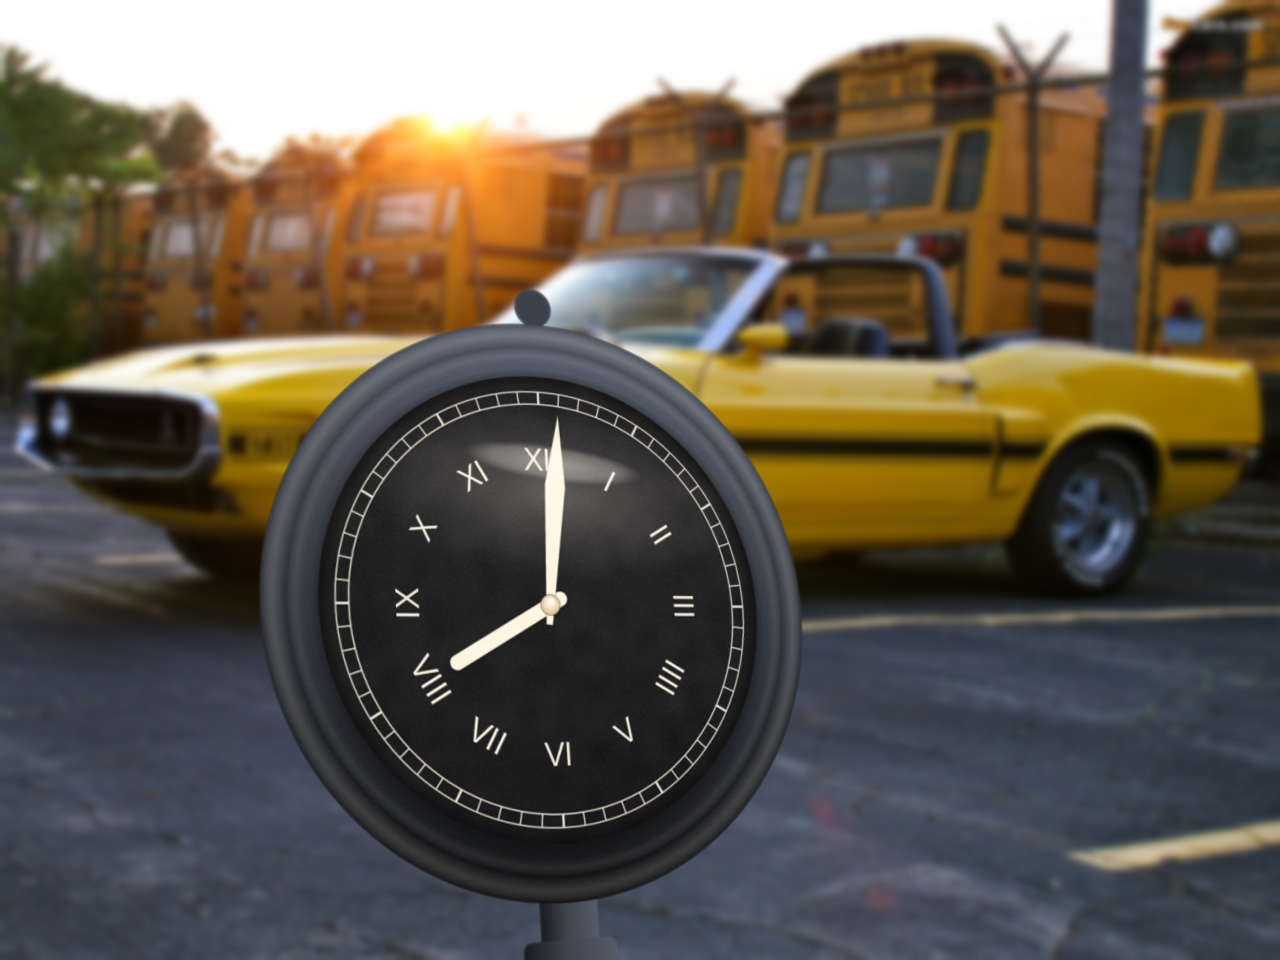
h=8 m=1
